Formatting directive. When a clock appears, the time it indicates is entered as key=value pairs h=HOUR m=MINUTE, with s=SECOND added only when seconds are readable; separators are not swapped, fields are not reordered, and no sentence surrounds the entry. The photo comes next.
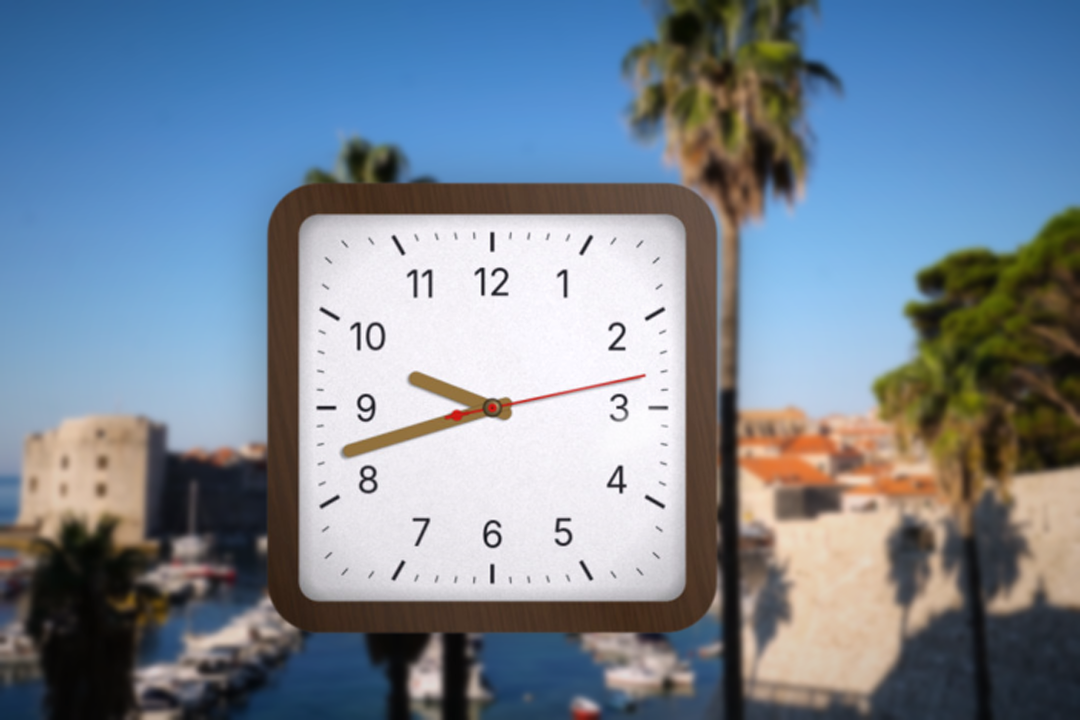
h=9 m=42 s=13
